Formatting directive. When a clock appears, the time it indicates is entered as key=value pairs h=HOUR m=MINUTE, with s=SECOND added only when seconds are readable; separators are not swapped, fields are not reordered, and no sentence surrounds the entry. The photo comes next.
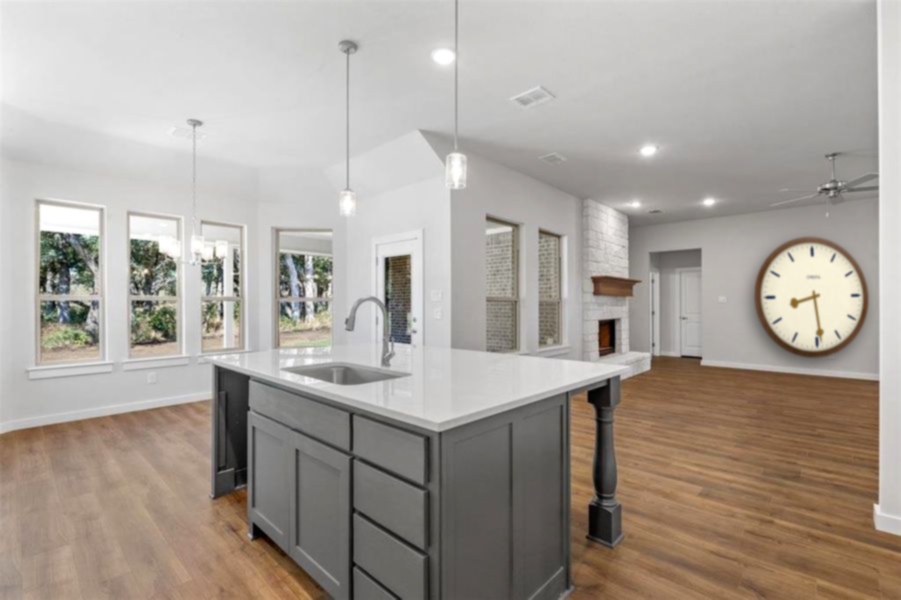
h=8 m=29
